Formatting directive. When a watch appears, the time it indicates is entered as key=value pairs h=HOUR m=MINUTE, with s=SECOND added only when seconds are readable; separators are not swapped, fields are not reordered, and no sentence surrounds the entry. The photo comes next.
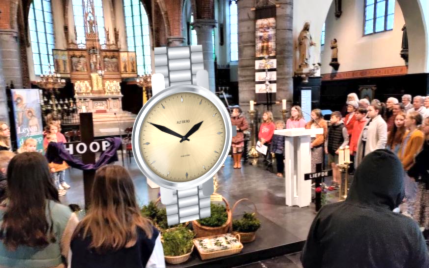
h=1 m=50
